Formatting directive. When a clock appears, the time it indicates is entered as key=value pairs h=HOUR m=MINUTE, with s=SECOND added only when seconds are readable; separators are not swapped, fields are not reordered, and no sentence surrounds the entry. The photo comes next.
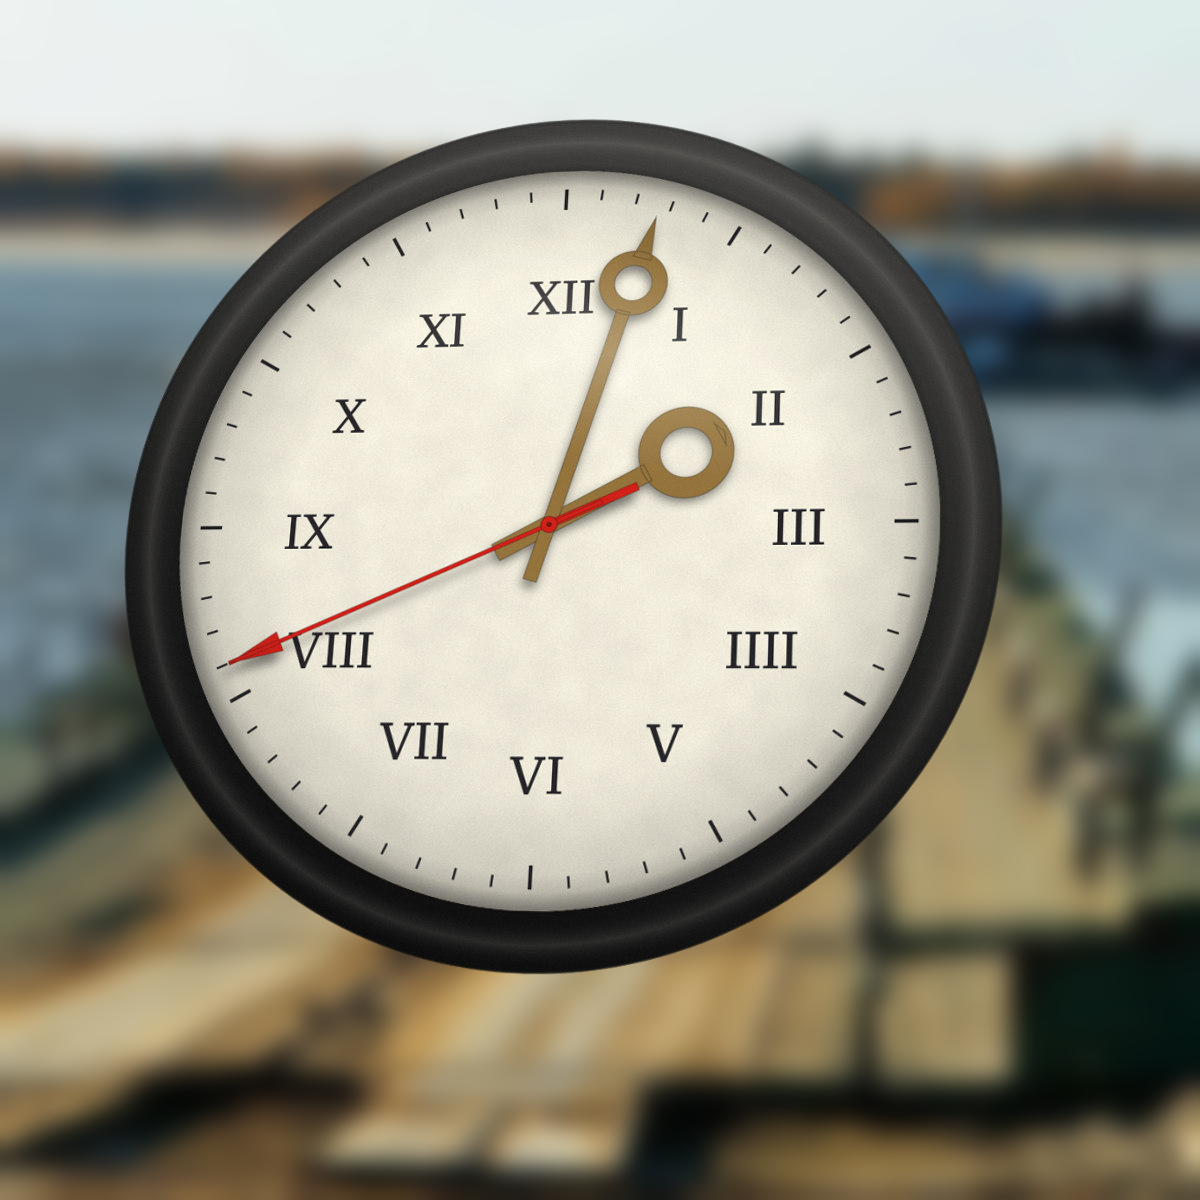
h=2 m=2 s=41
